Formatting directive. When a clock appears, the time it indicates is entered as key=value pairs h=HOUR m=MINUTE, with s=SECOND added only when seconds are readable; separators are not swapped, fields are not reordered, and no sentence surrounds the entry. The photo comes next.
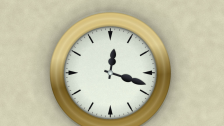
h=12 m=18
